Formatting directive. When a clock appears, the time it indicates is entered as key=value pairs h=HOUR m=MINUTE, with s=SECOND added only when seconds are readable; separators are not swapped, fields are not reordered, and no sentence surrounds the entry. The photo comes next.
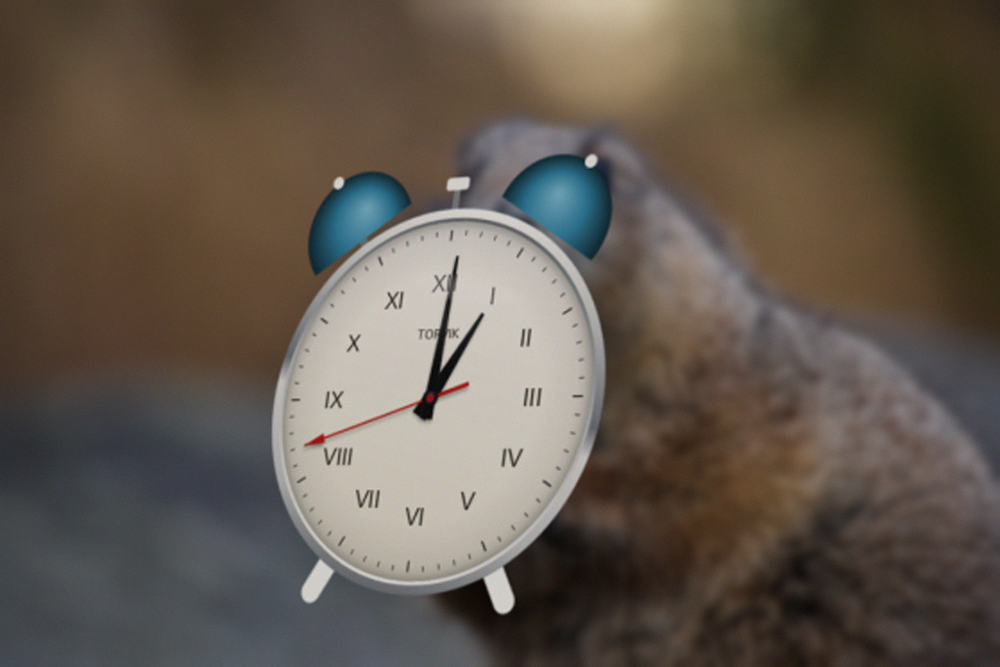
h=1 m=0 s=42
